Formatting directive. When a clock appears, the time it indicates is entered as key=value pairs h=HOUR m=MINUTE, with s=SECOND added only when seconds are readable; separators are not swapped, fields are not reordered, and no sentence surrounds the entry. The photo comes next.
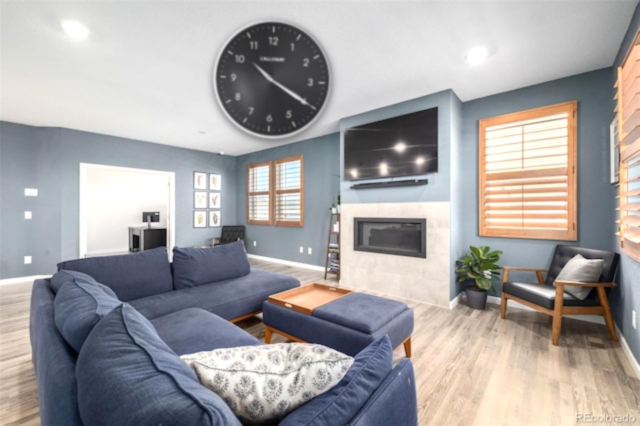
h=10 m=20
